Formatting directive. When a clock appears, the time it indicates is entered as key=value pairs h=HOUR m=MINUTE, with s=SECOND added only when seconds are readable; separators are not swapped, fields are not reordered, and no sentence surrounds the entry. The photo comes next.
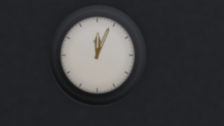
h=12 m=4
